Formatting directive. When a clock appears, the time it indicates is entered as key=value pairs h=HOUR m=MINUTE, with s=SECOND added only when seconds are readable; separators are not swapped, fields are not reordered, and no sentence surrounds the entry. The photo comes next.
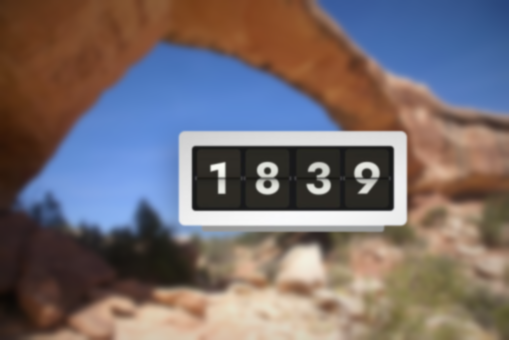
h=18 m=39
